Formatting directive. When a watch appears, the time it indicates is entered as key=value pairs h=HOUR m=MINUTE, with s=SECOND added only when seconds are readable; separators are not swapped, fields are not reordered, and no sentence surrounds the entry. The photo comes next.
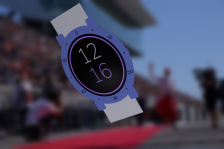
h=12 m=16
